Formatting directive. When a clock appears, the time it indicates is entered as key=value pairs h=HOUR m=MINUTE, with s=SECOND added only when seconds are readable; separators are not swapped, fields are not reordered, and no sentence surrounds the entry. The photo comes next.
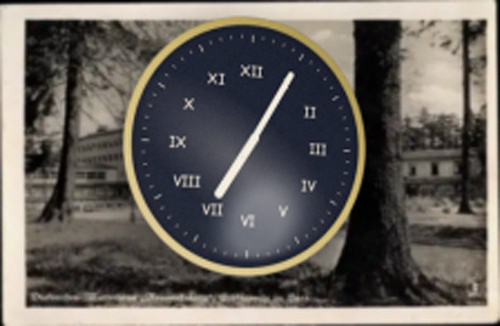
h=7 m=5
